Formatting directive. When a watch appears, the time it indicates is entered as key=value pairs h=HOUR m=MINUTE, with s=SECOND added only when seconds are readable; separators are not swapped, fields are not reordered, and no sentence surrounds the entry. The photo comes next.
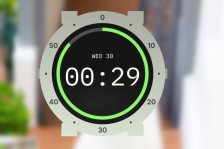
h=0 m=29
